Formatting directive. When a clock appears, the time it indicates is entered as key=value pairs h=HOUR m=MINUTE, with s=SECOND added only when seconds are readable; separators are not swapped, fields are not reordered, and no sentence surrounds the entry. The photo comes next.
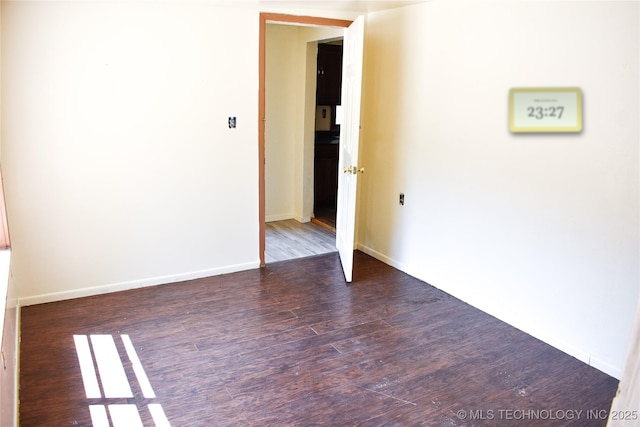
h=23 m=27
